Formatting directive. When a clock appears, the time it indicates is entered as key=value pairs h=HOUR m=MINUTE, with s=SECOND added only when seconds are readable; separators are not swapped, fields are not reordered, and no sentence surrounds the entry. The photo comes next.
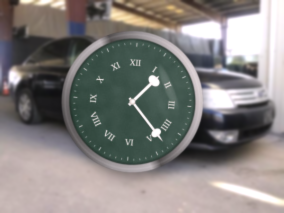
h=1 m=23
